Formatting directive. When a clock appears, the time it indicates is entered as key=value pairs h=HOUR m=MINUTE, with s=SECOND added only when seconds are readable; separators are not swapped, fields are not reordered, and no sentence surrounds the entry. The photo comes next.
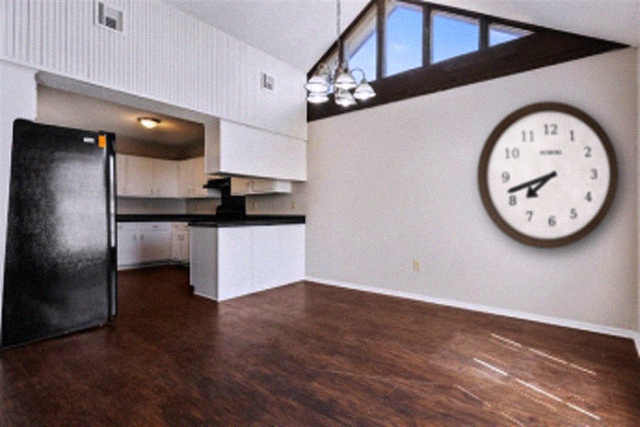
h=7 m=42
